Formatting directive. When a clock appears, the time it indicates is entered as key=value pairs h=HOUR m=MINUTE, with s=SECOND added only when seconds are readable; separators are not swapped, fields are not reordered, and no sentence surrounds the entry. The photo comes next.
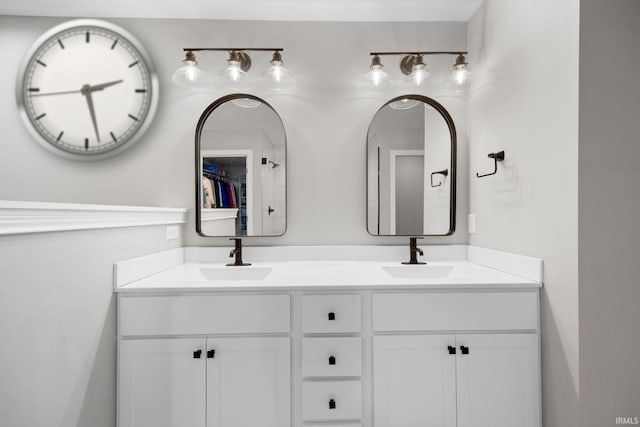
h=2 m=27 s=44
